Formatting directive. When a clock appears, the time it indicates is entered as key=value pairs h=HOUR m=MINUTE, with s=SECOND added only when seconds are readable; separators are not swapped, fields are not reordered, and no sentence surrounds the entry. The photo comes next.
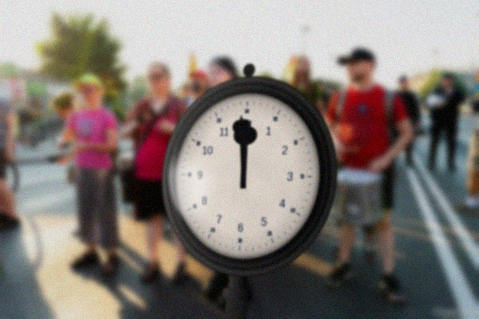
h=11 m=59
